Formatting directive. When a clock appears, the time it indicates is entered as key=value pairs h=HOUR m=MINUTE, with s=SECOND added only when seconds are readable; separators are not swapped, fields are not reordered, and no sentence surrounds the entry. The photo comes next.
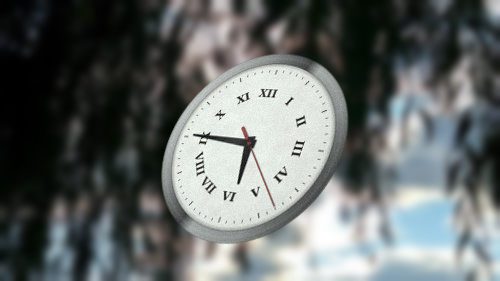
h=5 m=45 s=23
